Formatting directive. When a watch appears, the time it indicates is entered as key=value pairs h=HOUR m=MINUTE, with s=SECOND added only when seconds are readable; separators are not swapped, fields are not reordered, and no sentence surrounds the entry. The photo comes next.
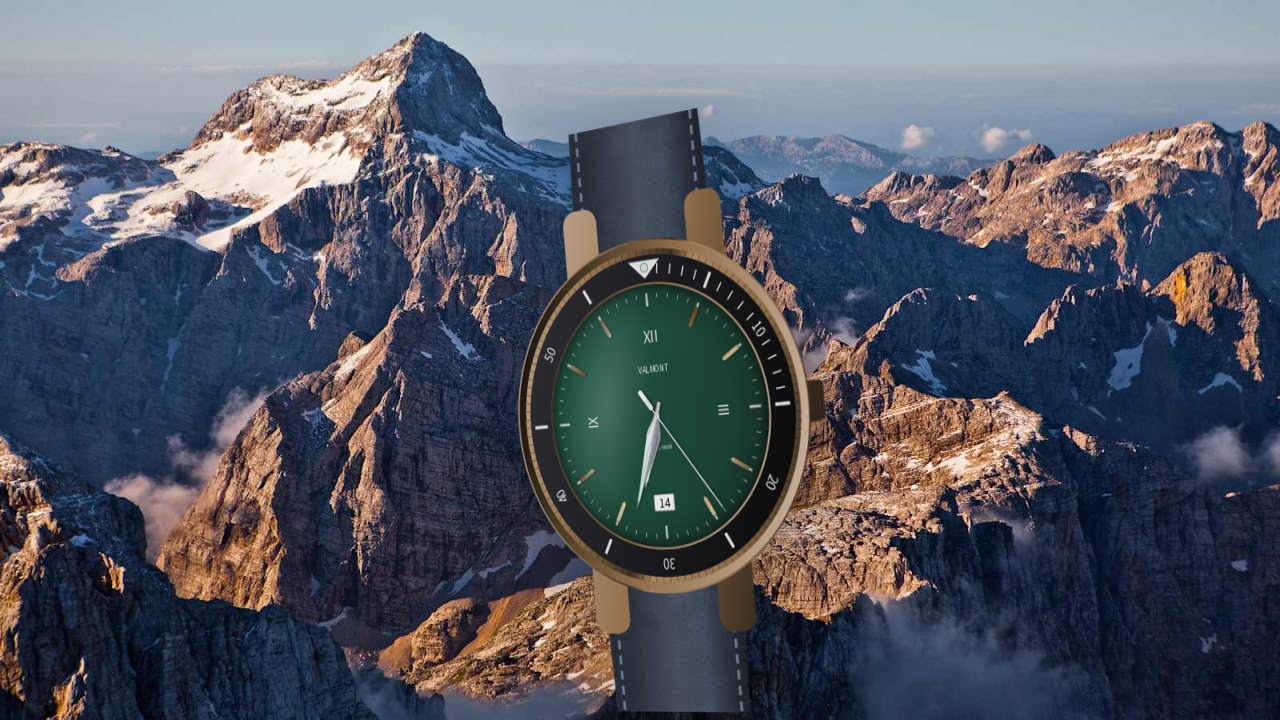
h=6 m=33 s=24
